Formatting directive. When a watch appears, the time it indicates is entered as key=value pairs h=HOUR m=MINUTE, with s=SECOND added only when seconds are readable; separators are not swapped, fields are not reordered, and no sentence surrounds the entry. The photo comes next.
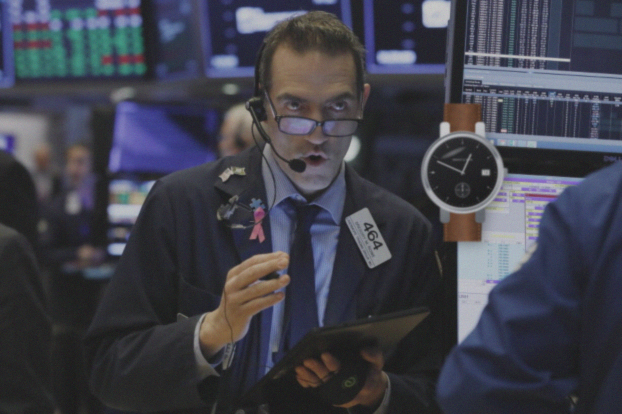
h=12 m=49
